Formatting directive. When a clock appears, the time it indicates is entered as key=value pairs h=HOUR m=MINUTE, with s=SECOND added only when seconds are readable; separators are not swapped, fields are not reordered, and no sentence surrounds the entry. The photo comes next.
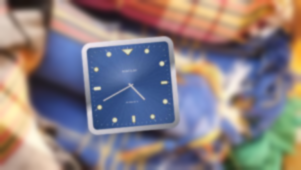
h=4 m=41
